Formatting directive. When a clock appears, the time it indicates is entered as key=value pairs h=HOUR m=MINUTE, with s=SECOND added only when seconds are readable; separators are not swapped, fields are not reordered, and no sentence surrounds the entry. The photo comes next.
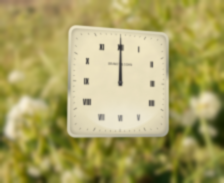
h=12 m=0
